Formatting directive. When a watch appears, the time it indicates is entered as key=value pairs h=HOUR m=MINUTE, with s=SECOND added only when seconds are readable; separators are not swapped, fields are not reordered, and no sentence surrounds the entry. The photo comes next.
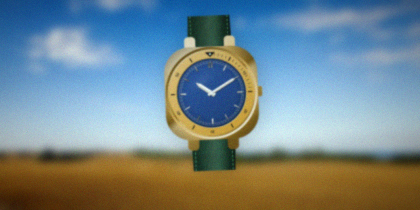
h=10 m=10
